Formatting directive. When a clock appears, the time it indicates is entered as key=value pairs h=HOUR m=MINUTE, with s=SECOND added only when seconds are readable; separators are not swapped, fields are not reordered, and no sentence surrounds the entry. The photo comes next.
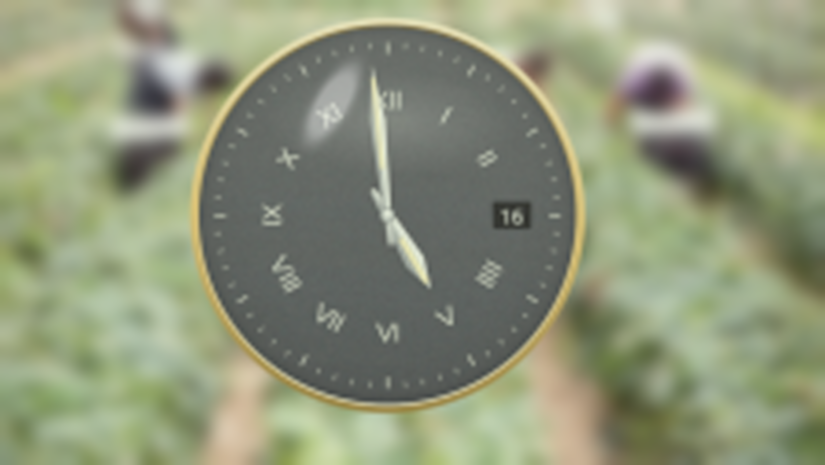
h=4 m=59
